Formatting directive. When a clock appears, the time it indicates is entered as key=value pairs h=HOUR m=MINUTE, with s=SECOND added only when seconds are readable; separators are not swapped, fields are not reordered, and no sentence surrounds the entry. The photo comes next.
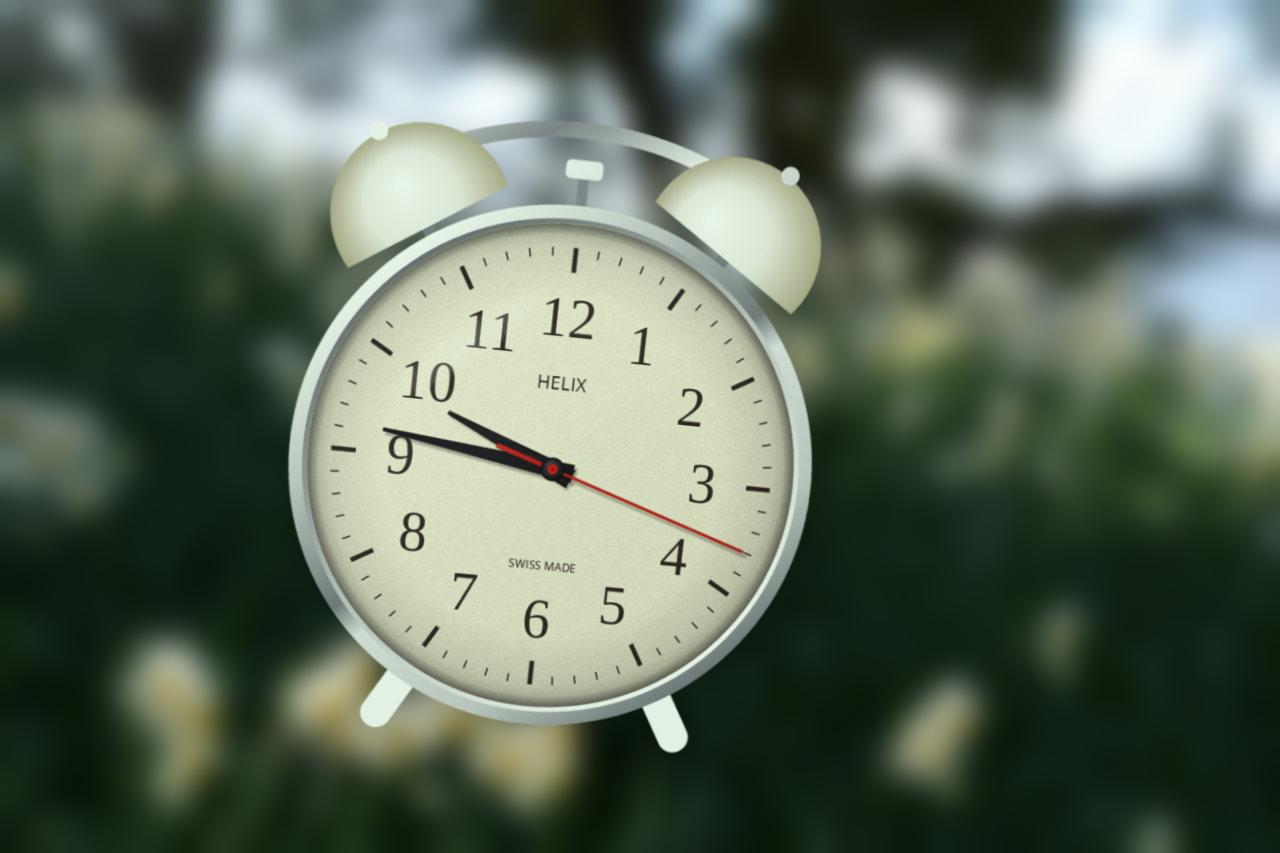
h=9 m=46 s=18
